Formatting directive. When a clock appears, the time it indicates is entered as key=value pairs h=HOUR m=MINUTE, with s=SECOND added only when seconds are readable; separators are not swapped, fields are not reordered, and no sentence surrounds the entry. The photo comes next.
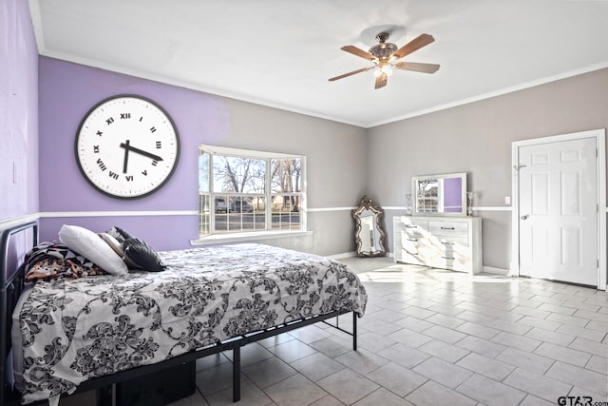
h=6 m=19
